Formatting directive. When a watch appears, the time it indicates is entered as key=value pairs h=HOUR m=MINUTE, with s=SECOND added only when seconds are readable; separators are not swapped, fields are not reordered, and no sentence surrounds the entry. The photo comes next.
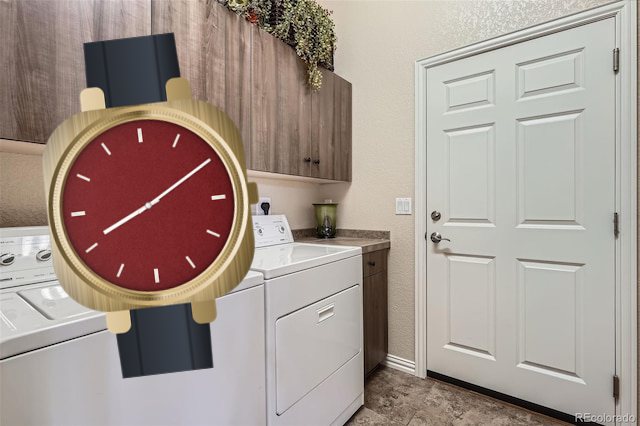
h=8 m=10
